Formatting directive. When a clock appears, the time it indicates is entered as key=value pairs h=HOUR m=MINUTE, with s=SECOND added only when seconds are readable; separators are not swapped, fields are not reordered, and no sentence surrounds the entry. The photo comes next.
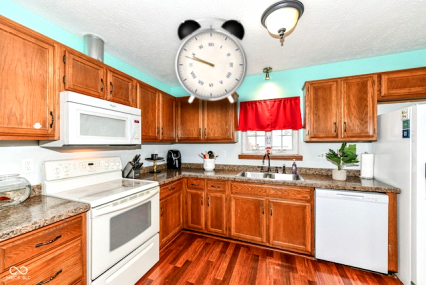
h=9 m=48
